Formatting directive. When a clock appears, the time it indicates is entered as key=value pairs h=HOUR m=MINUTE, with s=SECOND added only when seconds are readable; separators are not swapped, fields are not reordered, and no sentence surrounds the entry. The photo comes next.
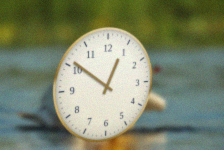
h=12 m=51
